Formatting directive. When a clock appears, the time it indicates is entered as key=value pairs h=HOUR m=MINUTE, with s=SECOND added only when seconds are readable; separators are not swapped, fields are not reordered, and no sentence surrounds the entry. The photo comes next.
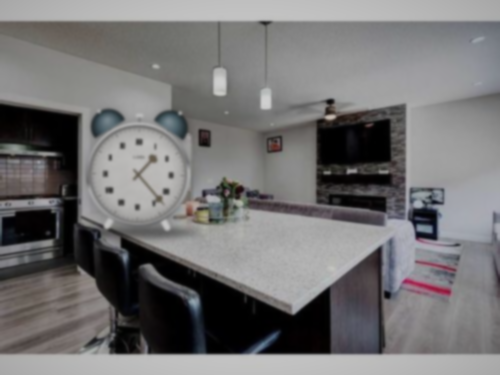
h=1 m=23
